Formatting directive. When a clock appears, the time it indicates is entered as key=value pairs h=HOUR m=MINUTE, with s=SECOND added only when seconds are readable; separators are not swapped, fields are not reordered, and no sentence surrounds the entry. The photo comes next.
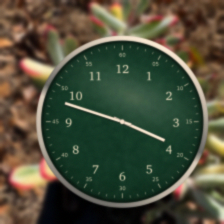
h=3 m=48
